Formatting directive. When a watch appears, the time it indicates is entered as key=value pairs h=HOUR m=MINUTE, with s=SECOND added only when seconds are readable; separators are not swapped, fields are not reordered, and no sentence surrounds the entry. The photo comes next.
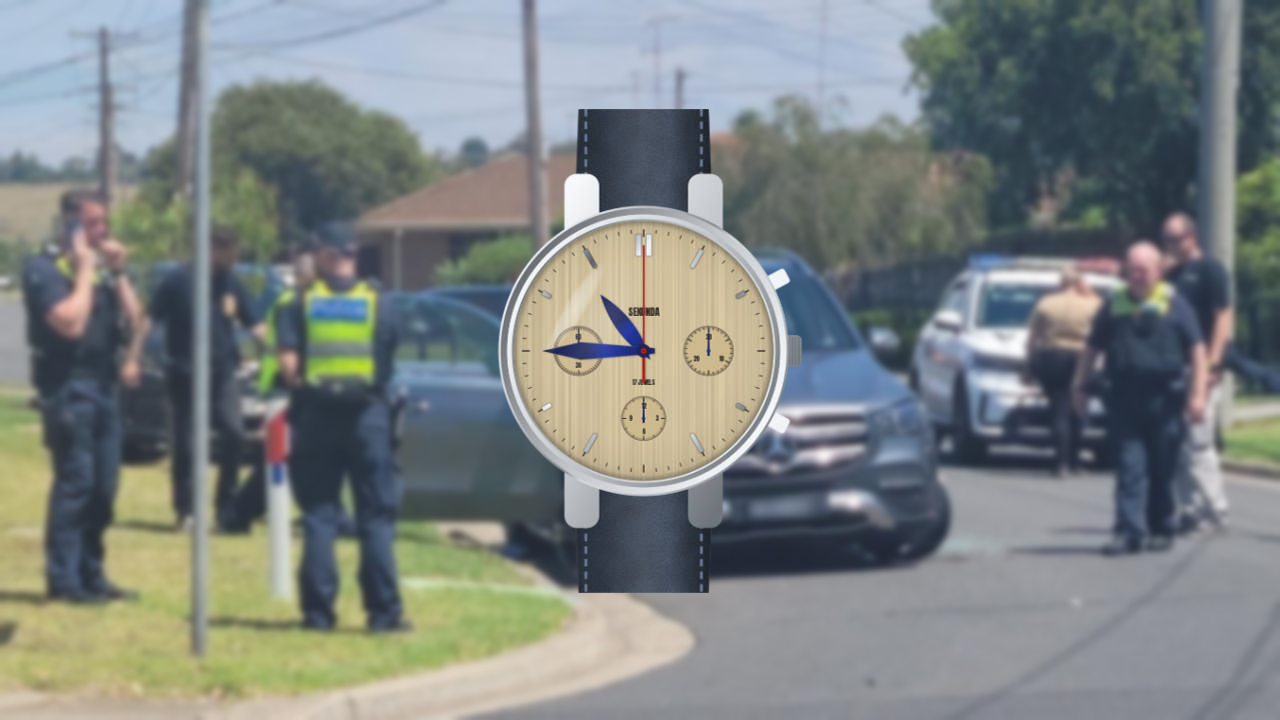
h=10 m=45
